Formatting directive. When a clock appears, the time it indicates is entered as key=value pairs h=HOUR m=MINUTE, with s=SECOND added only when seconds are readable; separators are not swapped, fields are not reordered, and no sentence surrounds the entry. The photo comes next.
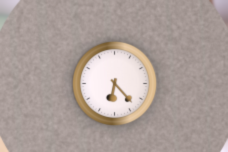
h=6 m=23
